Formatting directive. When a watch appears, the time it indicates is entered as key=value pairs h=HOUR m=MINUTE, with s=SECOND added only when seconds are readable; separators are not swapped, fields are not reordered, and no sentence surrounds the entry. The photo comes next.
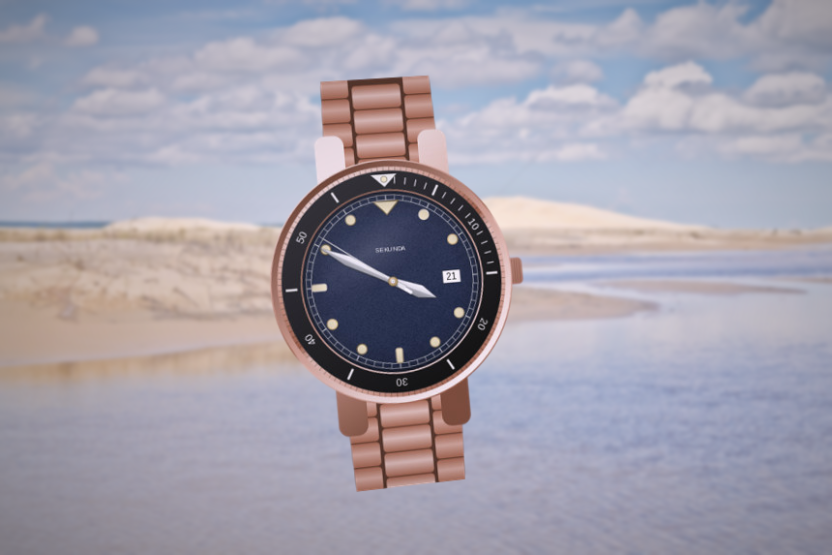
h=3 m=49 s=51
